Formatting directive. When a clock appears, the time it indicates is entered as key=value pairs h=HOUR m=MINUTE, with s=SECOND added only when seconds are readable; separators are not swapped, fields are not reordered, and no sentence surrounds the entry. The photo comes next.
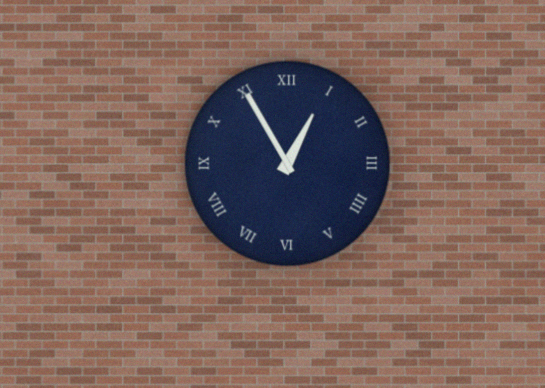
h=12 m=55
